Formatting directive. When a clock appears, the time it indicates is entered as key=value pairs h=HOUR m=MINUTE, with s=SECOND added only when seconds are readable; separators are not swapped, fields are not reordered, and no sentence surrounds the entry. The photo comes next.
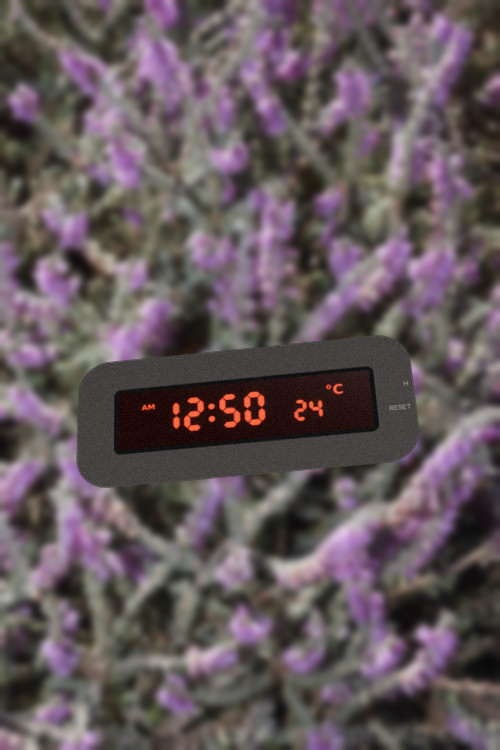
h=12 m=50
